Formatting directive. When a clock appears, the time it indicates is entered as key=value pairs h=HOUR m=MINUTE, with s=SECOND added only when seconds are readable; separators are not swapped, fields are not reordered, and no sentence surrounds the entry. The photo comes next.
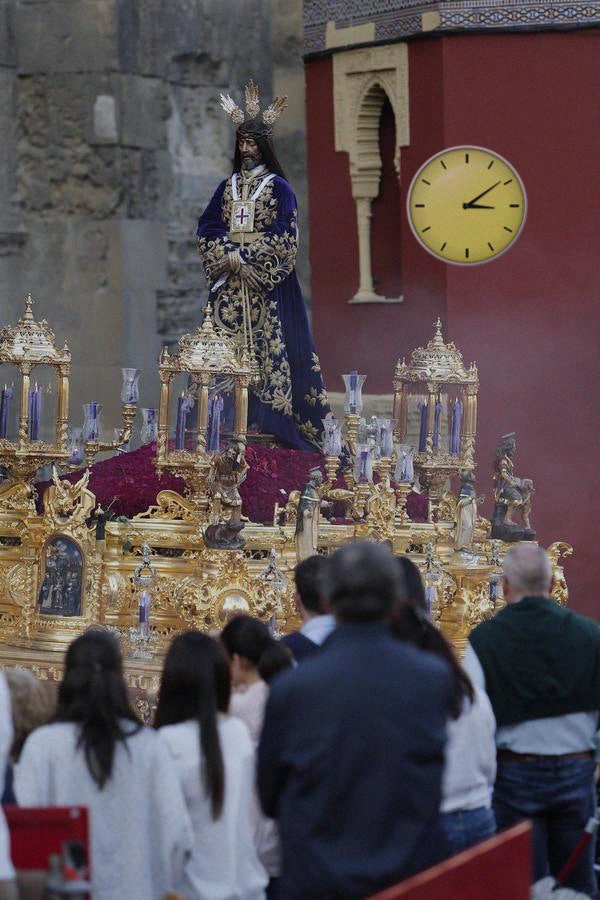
h=3 m=9
